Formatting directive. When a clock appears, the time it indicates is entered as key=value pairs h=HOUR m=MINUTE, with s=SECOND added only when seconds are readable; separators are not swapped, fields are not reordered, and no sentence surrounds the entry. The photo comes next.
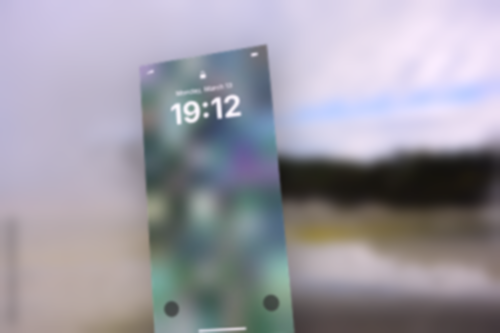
h=19 m=12
